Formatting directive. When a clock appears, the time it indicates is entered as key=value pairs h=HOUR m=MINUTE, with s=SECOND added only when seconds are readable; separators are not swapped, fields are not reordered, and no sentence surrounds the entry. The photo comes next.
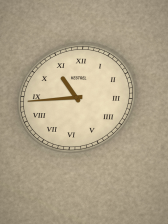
h=10 m=44
